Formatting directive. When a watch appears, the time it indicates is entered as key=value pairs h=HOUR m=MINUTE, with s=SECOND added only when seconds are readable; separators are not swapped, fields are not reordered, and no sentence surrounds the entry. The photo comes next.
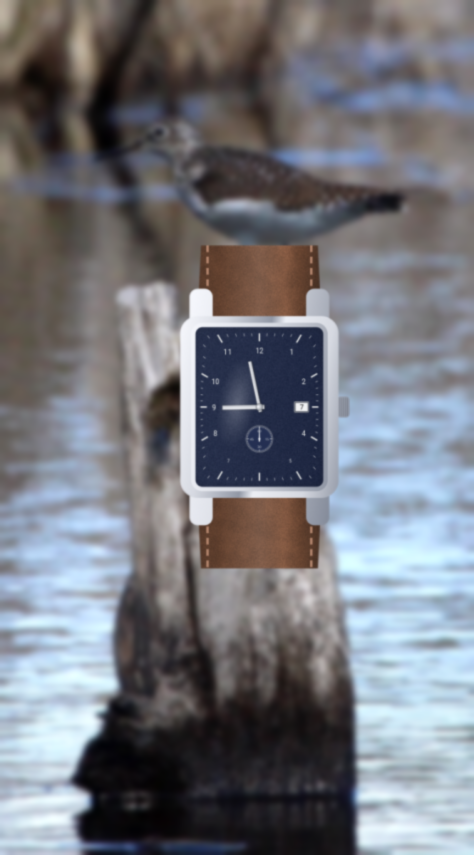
h=8 m=58
